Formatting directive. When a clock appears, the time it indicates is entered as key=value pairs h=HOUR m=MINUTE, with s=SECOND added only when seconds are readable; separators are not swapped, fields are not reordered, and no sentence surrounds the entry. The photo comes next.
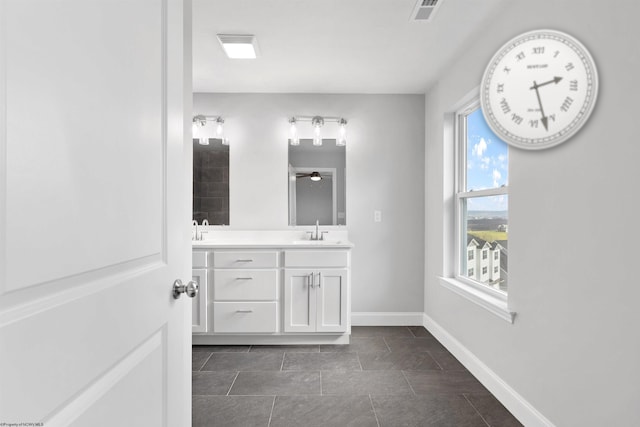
h=2 m=27
